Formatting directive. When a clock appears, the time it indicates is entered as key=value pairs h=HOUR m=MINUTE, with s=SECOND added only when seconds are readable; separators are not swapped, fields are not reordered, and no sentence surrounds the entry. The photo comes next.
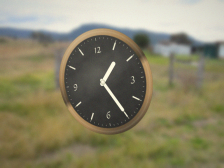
h=1 m=25
